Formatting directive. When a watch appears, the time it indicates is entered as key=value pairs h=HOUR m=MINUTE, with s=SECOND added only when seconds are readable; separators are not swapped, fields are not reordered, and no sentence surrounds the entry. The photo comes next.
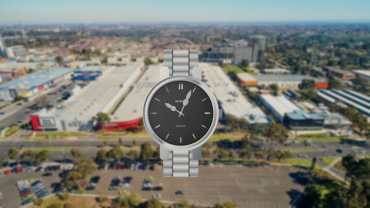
h=10 m=4
